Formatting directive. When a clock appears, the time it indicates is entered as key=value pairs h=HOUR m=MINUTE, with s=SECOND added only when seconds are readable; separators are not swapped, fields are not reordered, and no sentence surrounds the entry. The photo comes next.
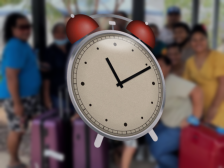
h=11 m=11
